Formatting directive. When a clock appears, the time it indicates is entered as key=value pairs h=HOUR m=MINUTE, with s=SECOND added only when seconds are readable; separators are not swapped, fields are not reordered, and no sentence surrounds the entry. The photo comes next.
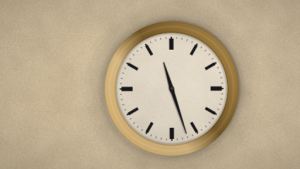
h=11 m=27
